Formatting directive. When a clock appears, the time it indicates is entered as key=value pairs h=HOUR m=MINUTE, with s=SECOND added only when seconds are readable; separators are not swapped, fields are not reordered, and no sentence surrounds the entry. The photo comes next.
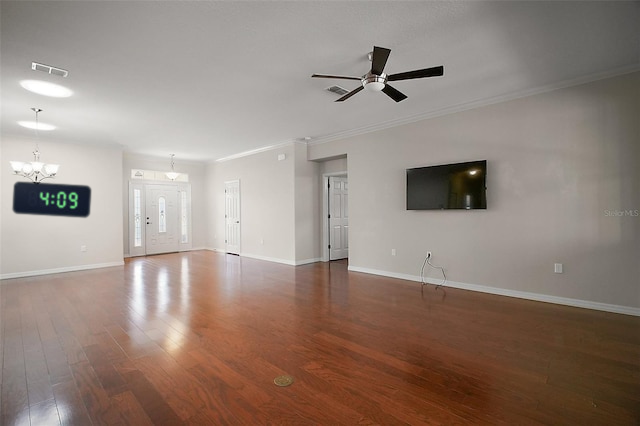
h=4 m=9
